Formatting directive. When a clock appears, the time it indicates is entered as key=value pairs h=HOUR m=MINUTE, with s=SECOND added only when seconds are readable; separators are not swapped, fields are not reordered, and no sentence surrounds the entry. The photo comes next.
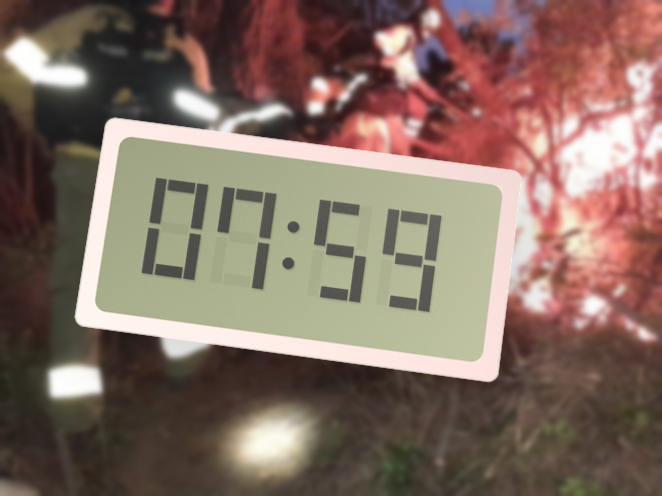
h=7 m=59
